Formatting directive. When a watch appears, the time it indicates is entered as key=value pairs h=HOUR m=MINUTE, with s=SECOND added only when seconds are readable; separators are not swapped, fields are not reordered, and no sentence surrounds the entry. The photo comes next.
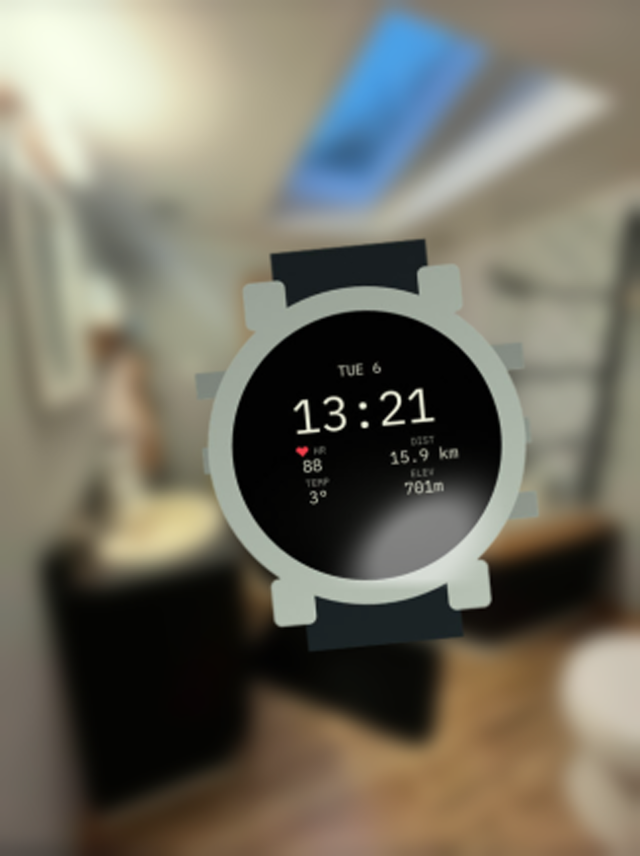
h=13 m=21
